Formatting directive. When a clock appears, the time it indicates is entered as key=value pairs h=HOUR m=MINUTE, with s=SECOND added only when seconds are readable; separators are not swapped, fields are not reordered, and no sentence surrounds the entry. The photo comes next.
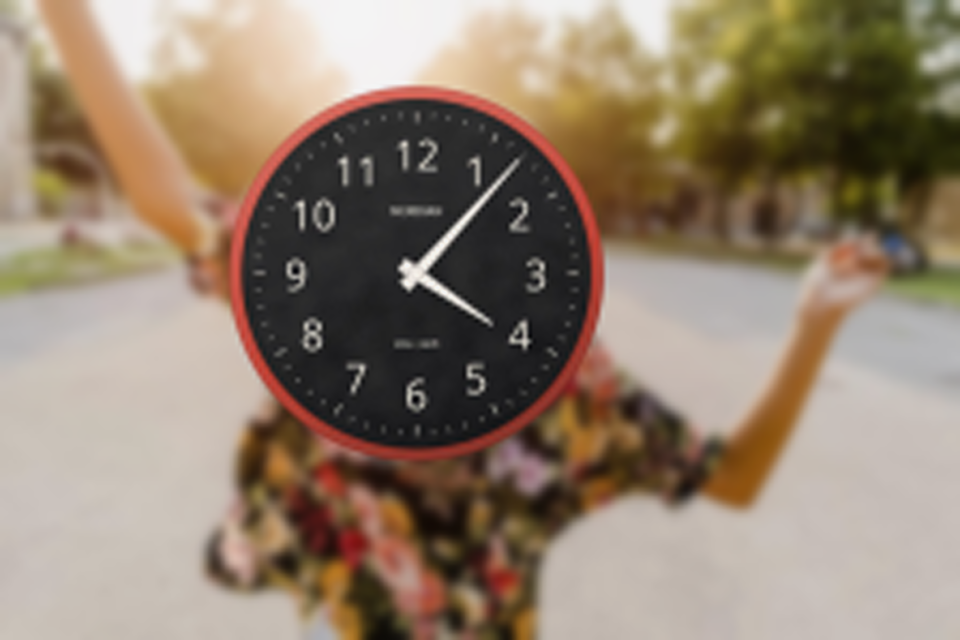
h=4 m=7
